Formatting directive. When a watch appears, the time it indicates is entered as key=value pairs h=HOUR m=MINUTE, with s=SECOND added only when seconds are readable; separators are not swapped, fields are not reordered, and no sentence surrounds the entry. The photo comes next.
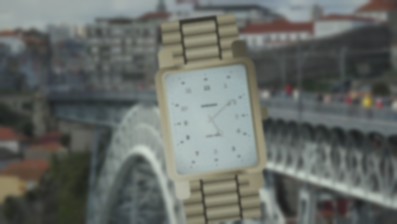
h=5 m=9
